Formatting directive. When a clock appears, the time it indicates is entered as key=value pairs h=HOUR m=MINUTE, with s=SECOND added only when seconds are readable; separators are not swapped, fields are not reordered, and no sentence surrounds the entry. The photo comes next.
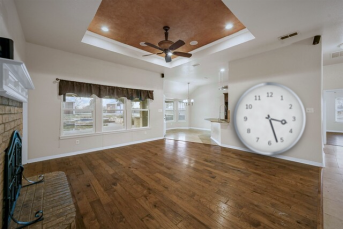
h=3 m=27
